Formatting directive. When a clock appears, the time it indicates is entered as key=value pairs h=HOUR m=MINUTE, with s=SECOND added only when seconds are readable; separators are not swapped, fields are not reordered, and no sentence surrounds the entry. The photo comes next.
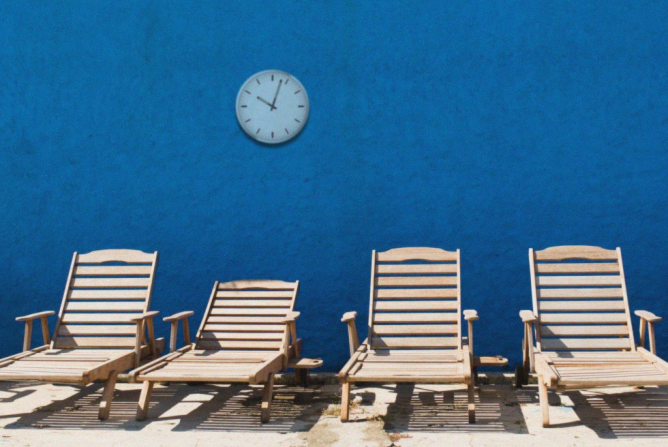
h=10 m=3
